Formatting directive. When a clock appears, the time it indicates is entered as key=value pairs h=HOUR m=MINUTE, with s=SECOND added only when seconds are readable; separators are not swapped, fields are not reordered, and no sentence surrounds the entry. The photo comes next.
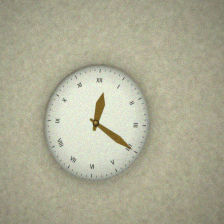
h=12 m=20
